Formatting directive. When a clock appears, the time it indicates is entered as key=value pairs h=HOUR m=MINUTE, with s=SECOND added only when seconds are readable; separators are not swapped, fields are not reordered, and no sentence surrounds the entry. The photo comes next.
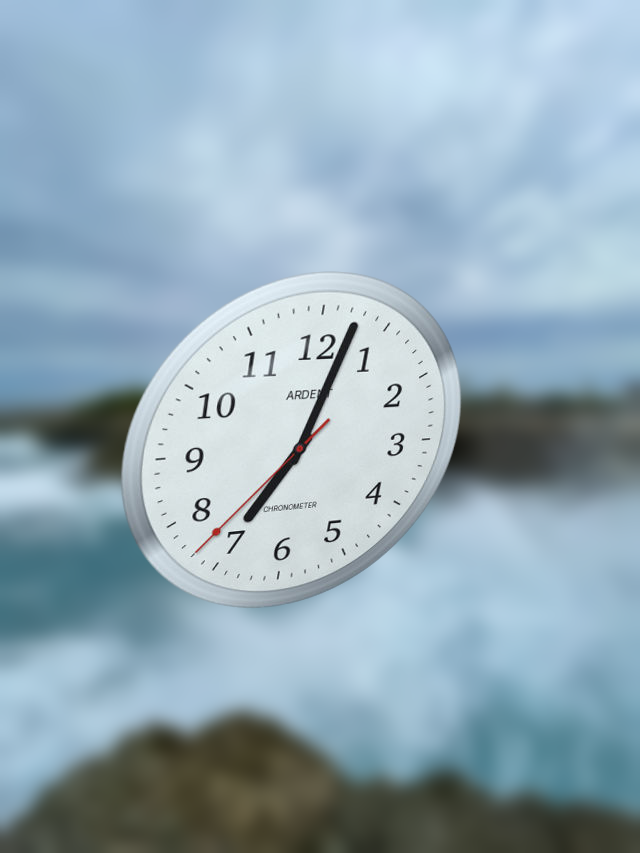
h=7 m=2 s=37
